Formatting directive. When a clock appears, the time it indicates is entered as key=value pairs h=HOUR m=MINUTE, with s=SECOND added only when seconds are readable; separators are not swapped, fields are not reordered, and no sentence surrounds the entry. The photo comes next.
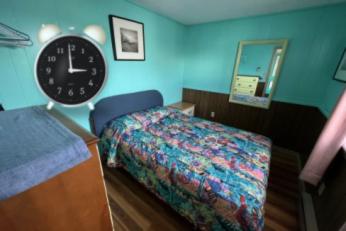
h=2 m=59
